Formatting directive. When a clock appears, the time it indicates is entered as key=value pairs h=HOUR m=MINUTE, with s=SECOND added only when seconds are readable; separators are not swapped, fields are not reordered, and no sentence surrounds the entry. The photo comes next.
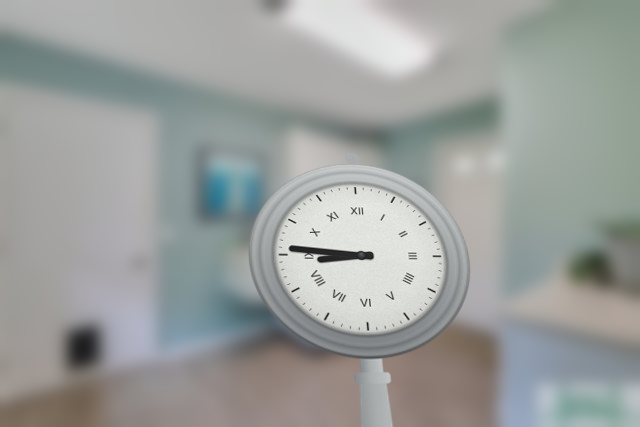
h=8 m=46
